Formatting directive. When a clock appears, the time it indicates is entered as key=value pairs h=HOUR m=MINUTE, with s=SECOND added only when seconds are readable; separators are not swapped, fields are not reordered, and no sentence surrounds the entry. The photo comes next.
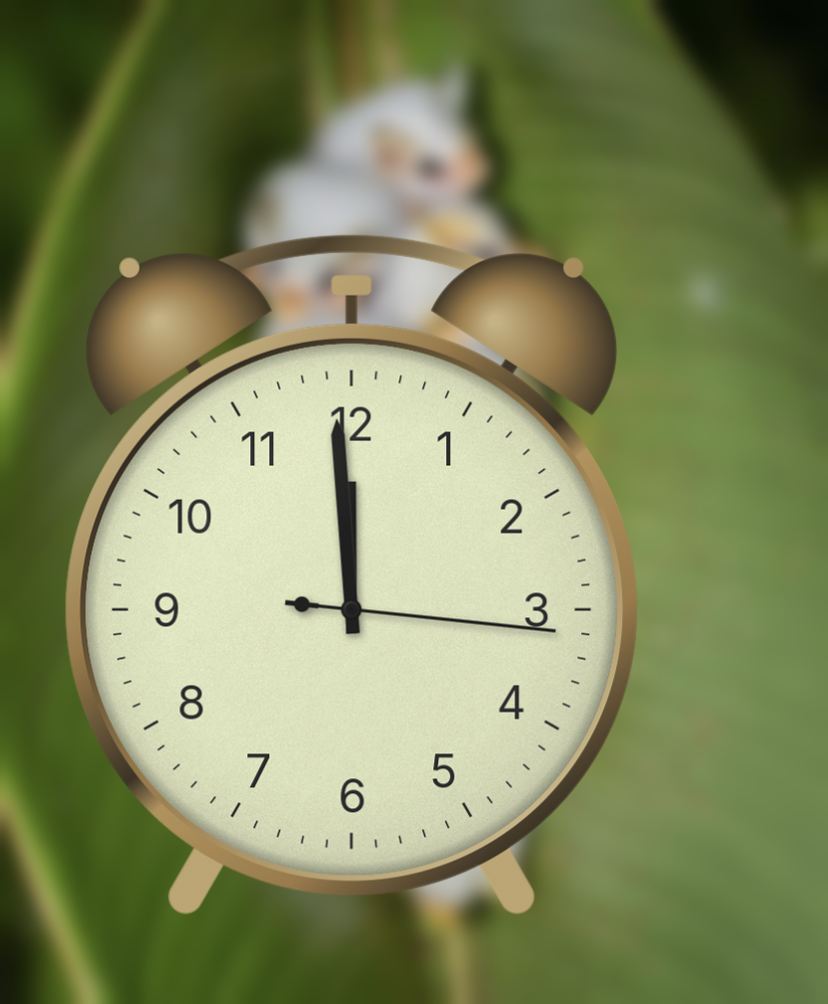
h=11 m=59 s=16
